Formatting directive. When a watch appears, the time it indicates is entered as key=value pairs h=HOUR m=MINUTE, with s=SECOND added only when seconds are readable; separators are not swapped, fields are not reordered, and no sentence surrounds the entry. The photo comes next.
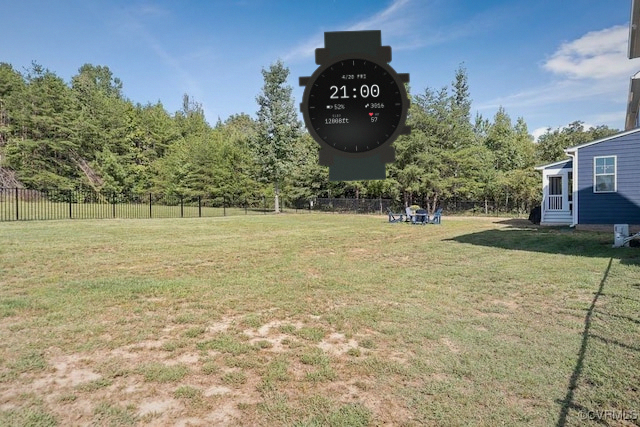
h=21 m=0
